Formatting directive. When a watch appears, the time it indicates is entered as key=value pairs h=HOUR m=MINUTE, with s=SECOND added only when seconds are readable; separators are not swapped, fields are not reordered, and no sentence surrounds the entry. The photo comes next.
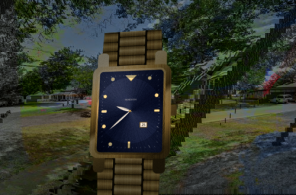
h=9 m=38
